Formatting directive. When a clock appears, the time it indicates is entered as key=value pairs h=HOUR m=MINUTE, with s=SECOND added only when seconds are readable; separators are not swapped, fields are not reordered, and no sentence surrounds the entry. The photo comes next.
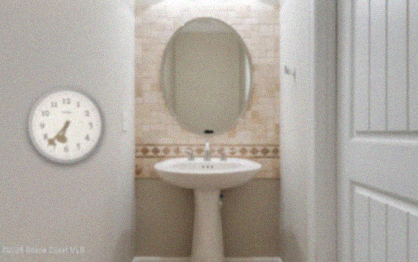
h=6 m=37
